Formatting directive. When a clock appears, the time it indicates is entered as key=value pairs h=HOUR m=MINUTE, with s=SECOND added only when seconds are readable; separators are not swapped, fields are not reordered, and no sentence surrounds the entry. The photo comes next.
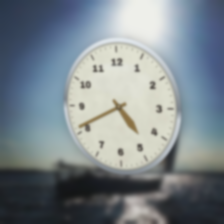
h=4 m=41
